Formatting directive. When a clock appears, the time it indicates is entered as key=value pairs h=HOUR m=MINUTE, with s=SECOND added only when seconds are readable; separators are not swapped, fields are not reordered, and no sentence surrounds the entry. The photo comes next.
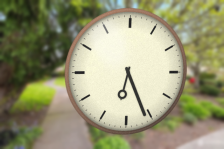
h=6 m=26
